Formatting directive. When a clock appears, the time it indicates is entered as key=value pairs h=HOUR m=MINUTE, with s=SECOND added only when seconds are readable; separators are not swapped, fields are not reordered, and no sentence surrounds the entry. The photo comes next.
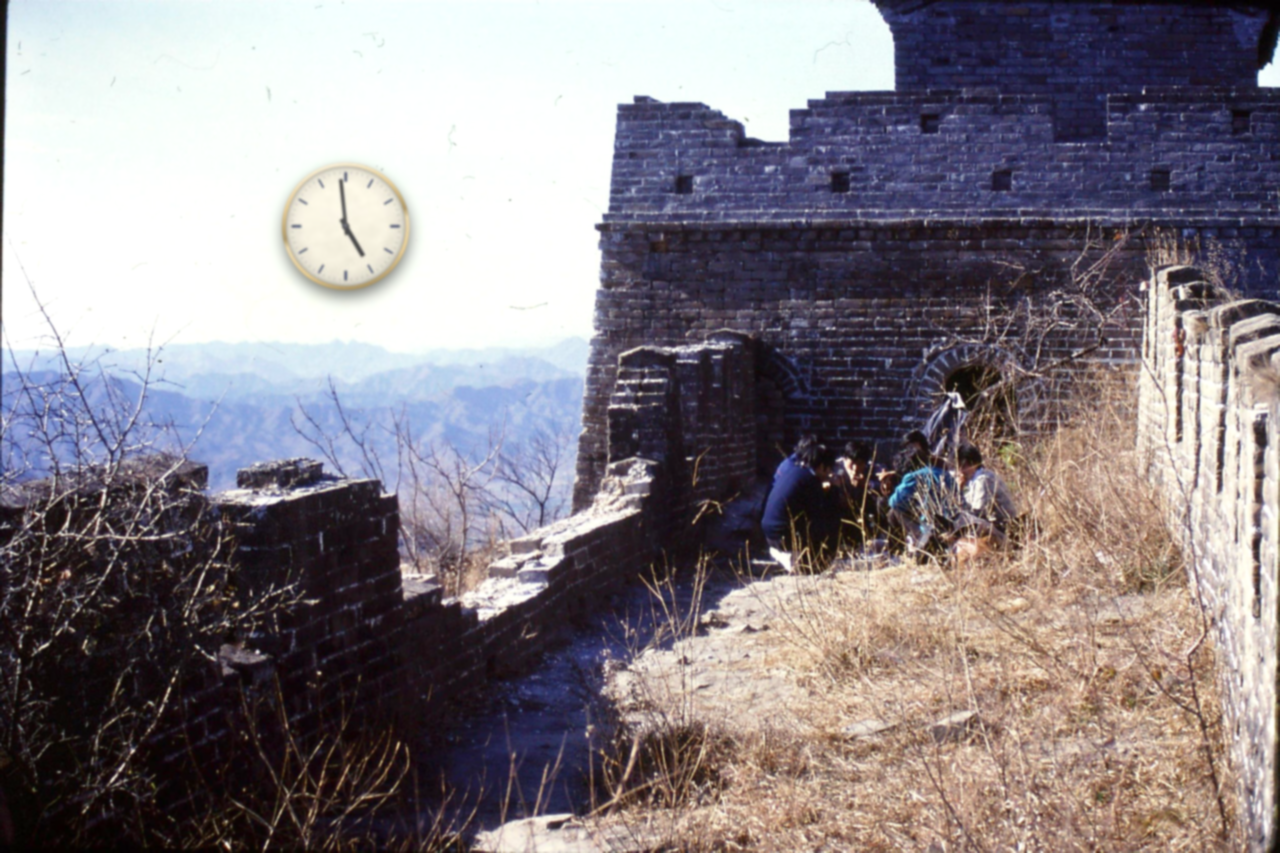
h=4 m=59
